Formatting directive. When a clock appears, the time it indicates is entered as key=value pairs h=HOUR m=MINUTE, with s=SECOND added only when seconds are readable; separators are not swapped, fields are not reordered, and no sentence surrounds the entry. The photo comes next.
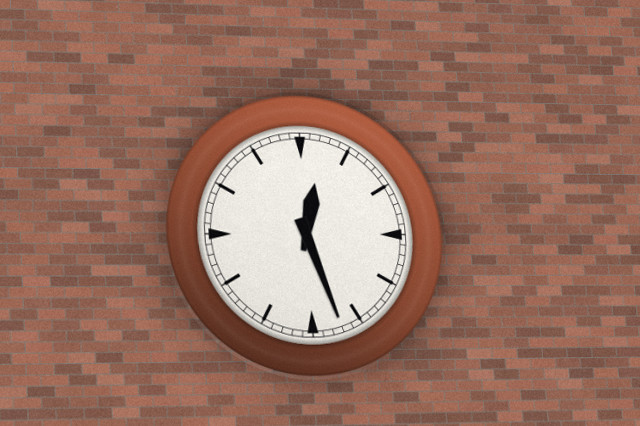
h=12 m=27
